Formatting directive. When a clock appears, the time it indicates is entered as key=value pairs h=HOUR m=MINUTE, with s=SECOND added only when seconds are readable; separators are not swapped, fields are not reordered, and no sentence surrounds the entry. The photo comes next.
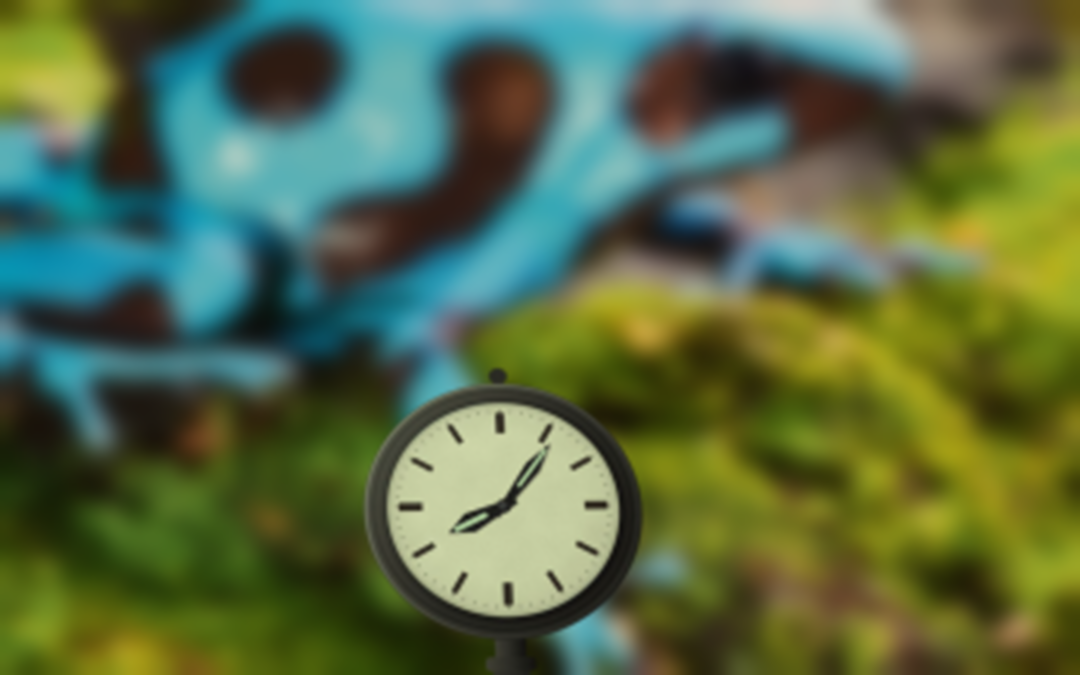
h=8 m=6
